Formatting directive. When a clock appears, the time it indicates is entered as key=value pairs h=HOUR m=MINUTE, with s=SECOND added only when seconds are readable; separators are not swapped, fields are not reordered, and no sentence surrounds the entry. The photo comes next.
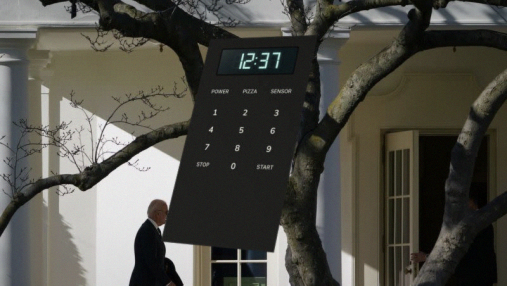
h=12 m=37
